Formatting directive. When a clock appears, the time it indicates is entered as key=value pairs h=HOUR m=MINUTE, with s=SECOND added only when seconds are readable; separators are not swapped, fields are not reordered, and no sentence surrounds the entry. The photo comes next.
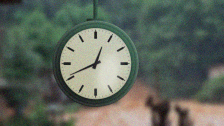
h=12 m=41
